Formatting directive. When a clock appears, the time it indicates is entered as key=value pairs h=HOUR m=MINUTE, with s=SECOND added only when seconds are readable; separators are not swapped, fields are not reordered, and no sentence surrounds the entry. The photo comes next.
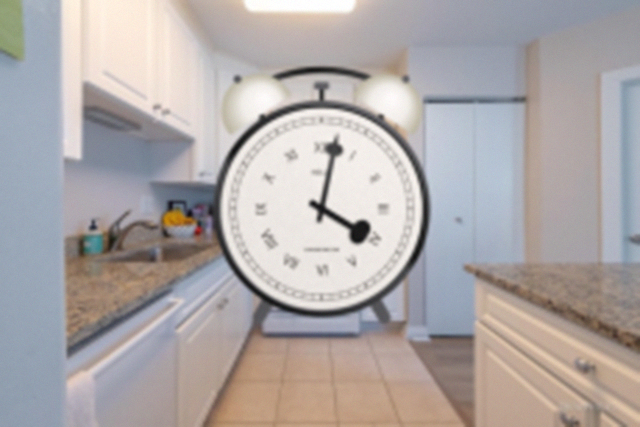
h=4 m=2
